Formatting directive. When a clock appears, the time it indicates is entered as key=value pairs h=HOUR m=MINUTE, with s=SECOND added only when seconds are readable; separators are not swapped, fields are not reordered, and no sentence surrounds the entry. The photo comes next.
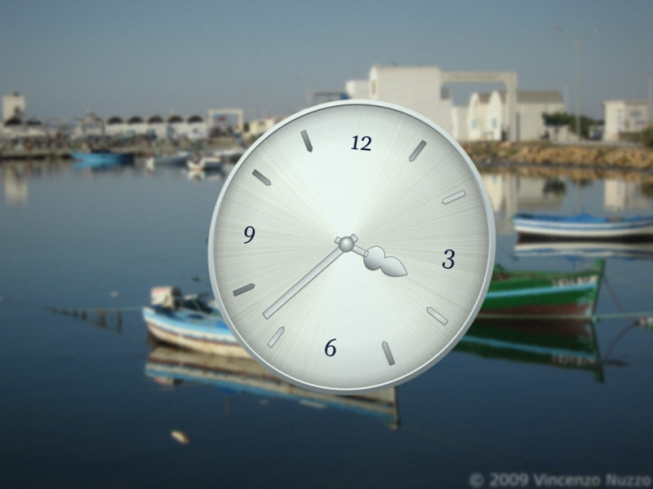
h=3 m=37
